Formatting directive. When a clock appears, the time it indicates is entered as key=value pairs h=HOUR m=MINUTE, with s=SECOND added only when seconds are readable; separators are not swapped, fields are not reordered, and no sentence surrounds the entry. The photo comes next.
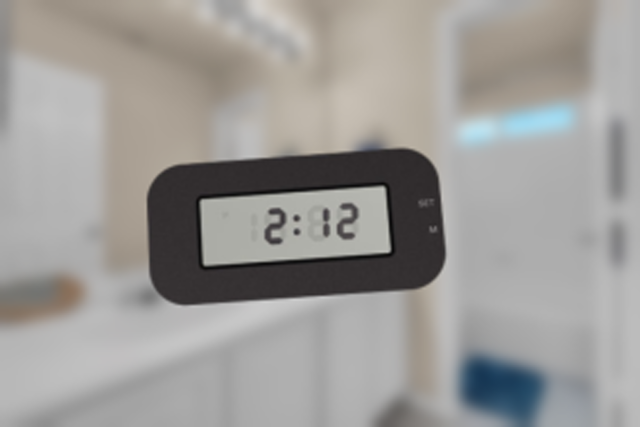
h=2 m=12
